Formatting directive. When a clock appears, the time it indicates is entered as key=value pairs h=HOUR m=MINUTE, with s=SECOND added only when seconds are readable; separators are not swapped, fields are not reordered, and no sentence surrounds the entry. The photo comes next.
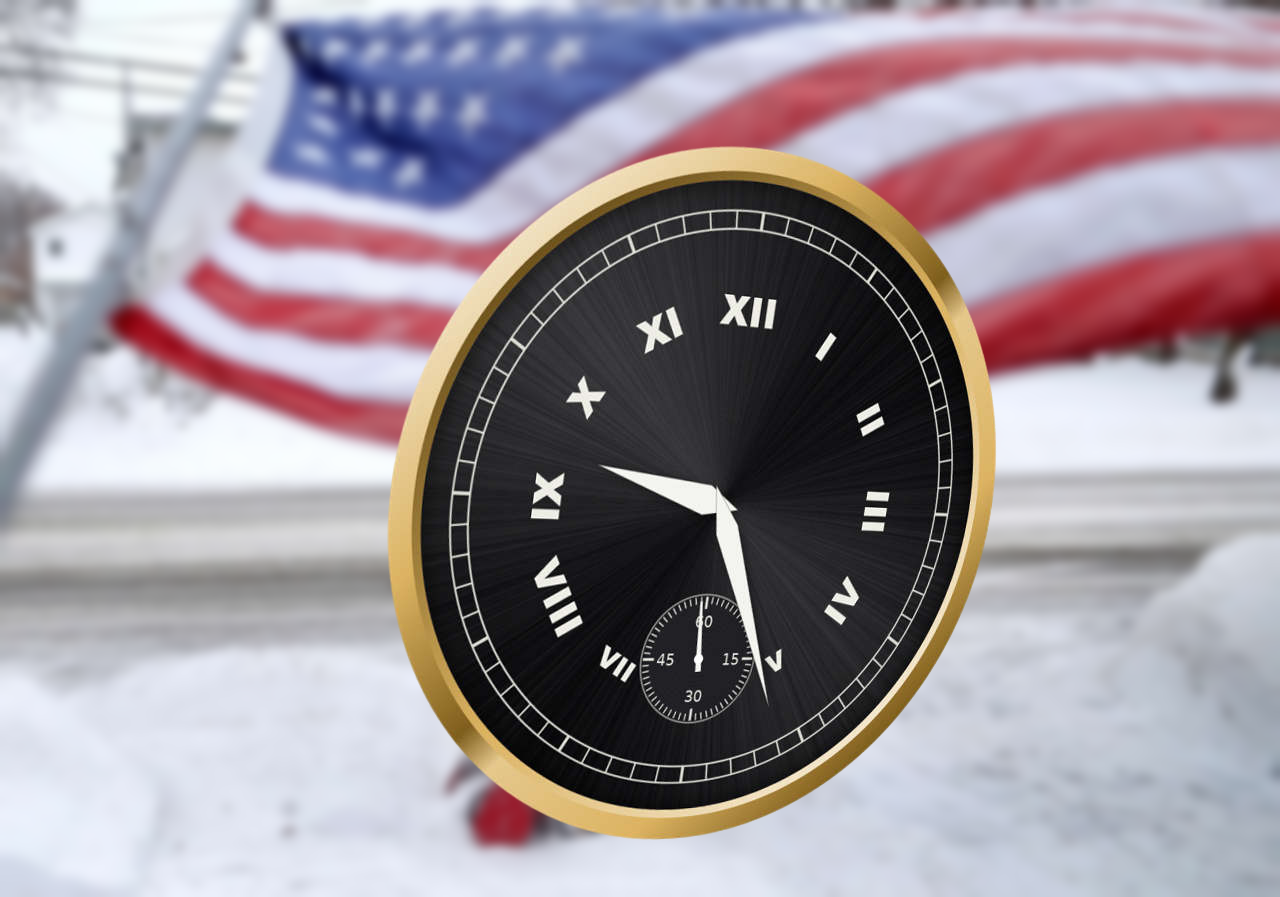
h=9 m=25 s=59
